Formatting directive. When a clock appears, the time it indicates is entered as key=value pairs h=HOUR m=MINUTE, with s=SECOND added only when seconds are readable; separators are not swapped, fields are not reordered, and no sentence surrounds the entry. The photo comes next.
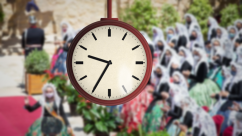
h=9 m=35
